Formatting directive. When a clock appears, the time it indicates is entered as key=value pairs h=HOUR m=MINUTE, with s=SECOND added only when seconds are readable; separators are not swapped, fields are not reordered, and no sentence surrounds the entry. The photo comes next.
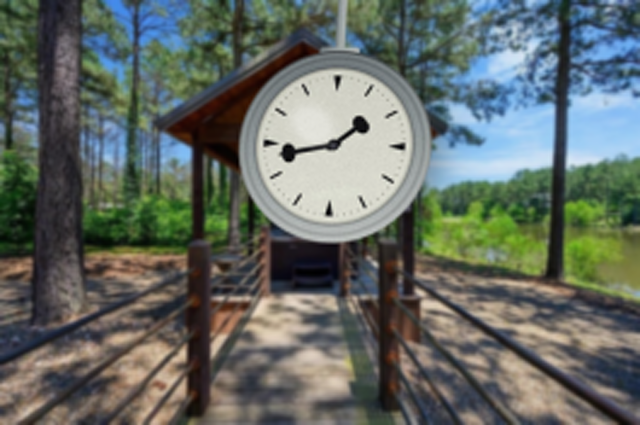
h=1 m=43
